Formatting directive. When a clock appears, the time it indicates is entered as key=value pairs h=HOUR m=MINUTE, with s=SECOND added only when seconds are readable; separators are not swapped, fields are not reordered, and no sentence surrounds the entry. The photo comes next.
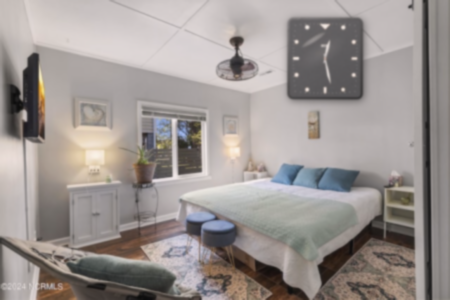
h=12 m=28
